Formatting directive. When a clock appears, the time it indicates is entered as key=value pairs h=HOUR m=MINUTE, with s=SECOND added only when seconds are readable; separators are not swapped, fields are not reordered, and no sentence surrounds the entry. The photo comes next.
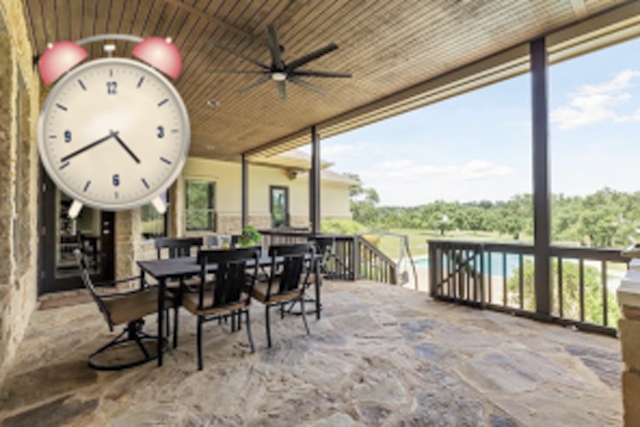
h=4 m=41
